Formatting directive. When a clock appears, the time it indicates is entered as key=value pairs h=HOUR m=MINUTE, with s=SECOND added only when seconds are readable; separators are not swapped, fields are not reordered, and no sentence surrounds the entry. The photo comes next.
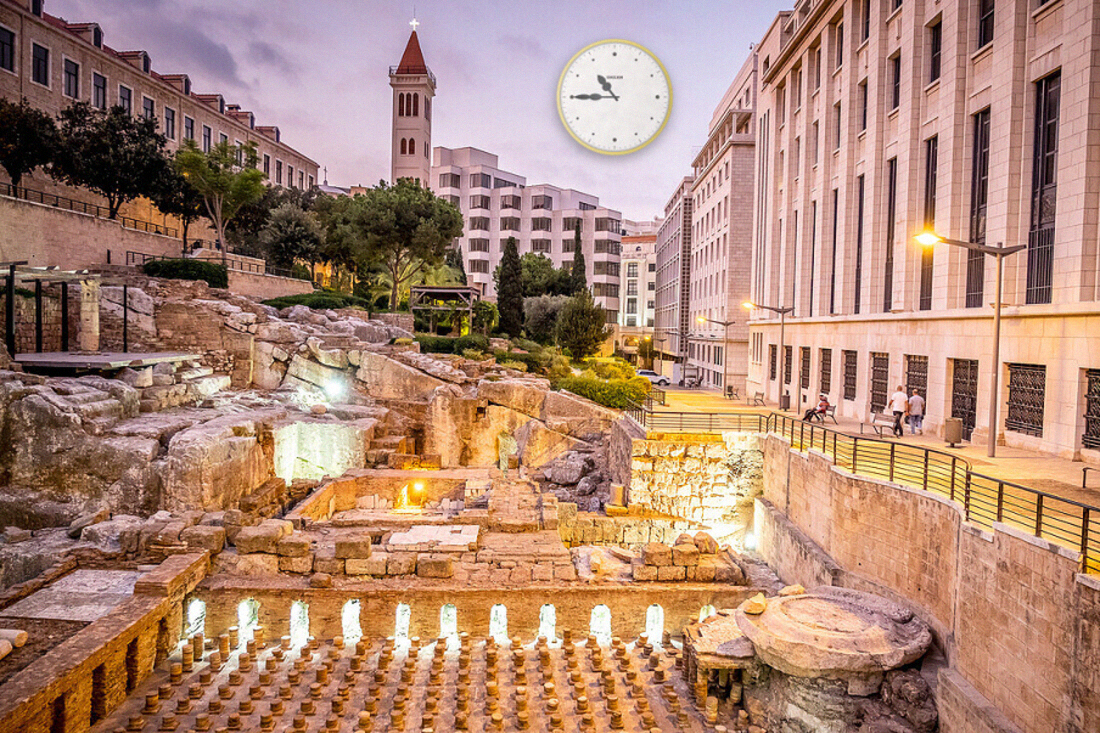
h=10 m=45
